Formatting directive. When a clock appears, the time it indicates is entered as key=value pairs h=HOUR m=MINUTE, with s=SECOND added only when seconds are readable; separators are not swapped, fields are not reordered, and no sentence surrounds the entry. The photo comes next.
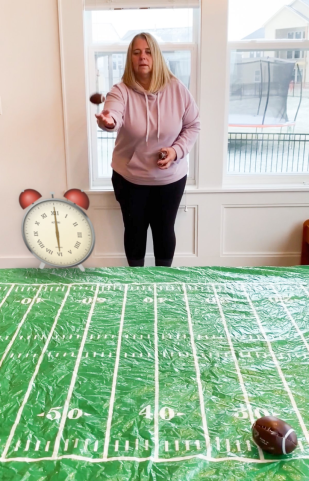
h=6 m=0
